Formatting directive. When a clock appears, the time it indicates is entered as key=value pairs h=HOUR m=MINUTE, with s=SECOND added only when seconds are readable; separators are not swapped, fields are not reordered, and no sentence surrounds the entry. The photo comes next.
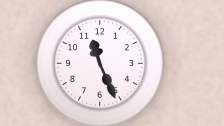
h=11 m=26
